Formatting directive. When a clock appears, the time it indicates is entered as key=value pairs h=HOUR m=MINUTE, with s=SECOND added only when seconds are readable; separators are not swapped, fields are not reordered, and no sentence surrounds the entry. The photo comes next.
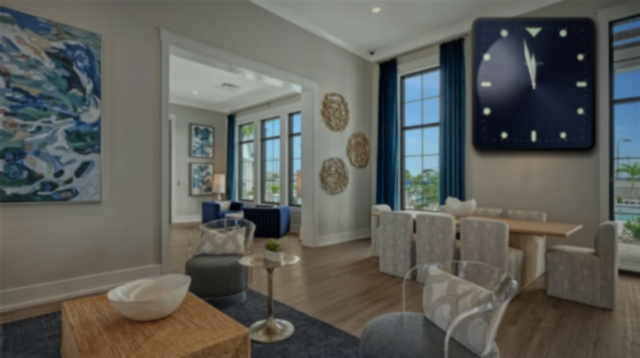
h=11 m=58
